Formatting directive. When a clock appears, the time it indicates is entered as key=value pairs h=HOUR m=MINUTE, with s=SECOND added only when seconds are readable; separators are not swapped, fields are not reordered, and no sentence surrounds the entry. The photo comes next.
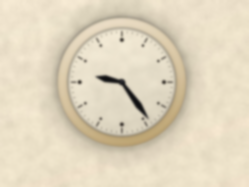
h=9 m=24
